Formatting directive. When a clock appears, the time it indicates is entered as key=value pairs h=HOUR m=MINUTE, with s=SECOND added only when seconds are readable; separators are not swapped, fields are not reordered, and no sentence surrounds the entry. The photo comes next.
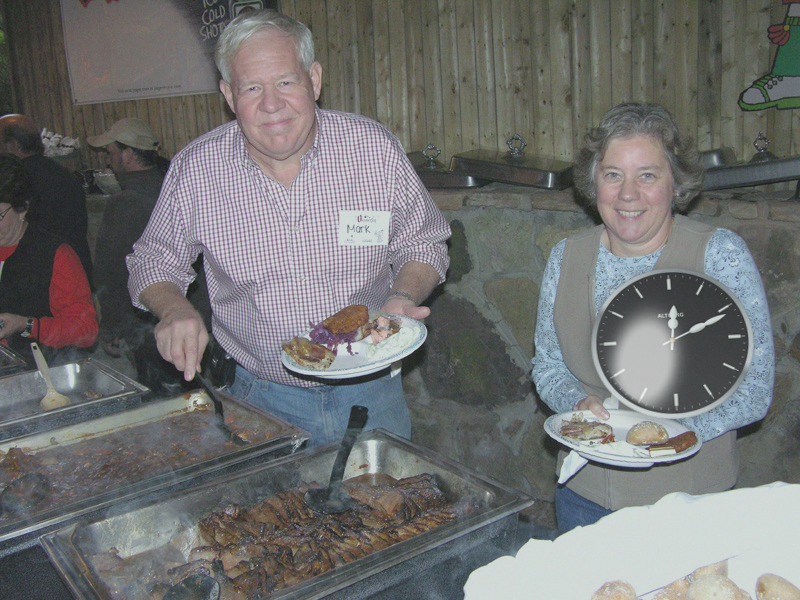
h=12 m=11
